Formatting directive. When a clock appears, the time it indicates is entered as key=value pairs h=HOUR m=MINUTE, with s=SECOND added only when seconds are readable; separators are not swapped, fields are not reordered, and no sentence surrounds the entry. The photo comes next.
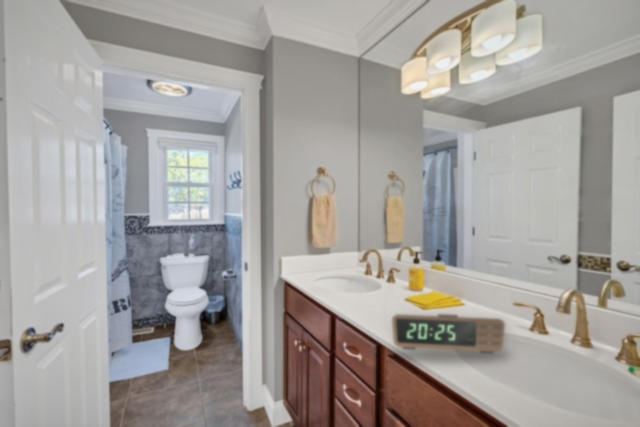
h=20 m=25
